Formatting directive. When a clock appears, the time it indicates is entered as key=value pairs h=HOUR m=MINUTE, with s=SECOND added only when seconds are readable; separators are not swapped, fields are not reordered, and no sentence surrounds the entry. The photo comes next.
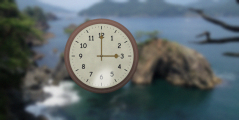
h=3 m=0
